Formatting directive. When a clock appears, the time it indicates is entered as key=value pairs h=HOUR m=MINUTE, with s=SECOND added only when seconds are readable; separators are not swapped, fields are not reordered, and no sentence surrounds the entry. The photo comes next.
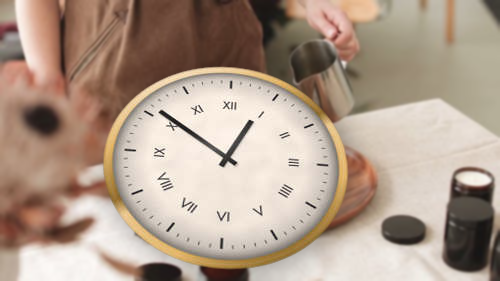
h=12 m=51
